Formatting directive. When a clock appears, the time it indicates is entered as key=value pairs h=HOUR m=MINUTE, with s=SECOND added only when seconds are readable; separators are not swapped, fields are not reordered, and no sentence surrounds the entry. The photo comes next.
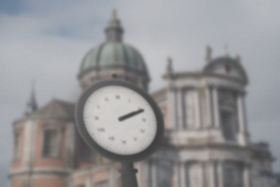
h=2 m=11
